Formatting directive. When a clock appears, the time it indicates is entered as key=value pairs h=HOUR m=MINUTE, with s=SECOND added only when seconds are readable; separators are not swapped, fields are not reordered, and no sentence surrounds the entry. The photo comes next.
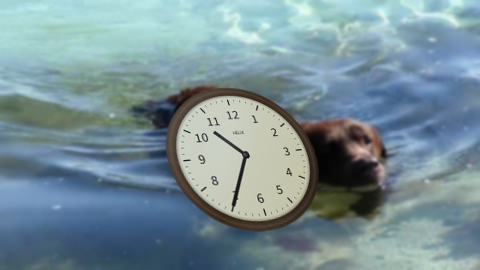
h=10 m=35
